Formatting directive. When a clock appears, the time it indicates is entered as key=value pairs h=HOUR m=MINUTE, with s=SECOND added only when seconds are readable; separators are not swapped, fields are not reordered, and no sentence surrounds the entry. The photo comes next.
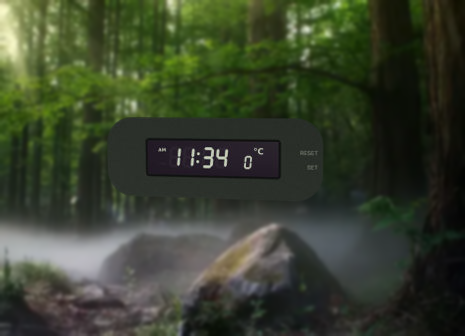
h=11 m=34
